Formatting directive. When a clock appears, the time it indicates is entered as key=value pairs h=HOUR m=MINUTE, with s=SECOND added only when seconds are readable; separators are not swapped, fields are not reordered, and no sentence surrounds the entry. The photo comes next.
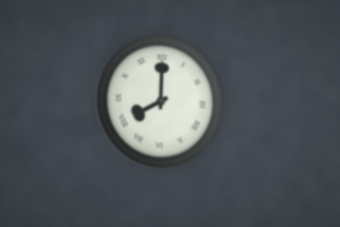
h=8 m=0
